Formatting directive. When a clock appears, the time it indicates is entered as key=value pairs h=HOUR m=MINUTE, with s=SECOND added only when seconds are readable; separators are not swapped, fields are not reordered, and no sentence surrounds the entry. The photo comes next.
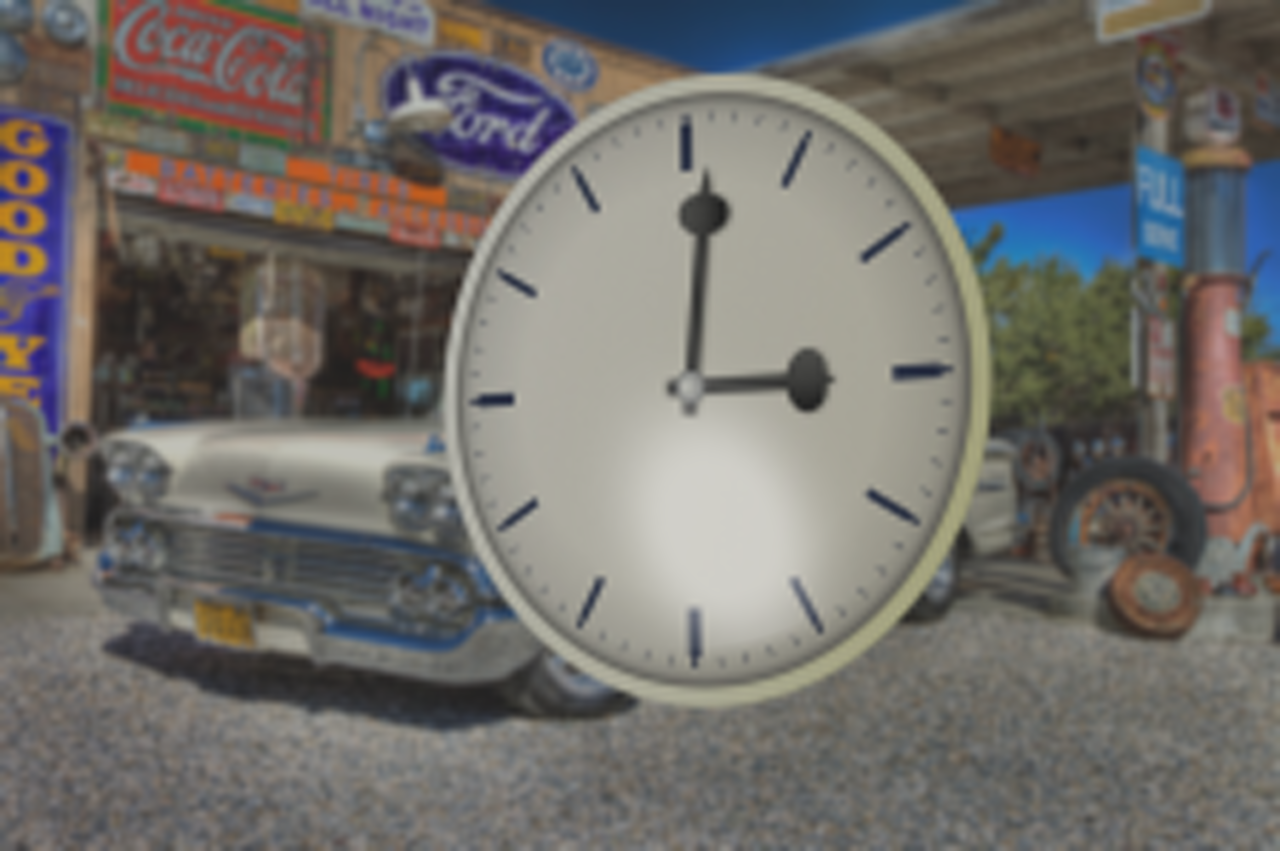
h=3 m=1
